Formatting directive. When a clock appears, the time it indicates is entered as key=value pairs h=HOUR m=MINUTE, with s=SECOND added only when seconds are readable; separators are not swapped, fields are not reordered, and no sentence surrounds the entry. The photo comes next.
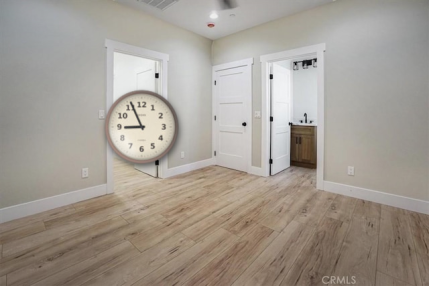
h=8 m=56
